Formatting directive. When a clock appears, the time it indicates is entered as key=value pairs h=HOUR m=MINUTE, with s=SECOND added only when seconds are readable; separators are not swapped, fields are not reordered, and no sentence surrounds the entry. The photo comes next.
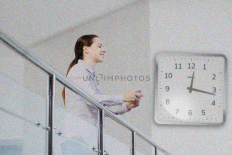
h=12 m=17
